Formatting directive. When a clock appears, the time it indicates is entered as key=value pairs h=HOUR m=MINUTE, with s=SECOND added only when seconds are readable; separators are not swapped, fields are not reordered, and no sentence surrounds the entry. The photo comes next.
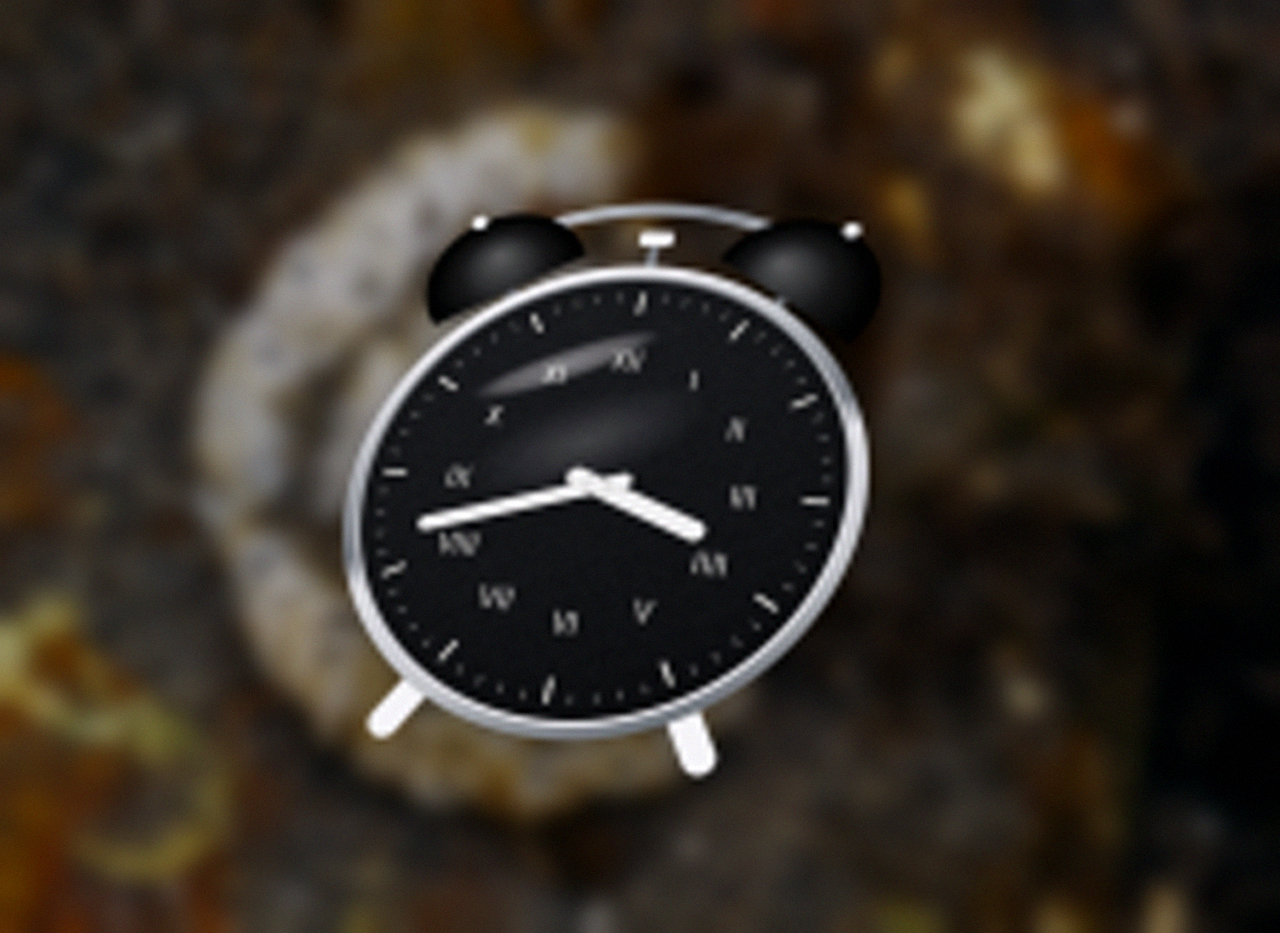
h=3 m=42
